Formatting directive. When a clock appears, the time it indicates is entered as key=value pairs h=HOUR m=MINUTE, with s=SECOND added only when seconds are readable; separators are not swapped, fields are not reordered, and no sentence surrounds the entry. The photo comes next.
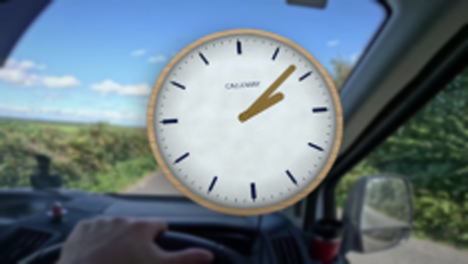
h=2 m=8
